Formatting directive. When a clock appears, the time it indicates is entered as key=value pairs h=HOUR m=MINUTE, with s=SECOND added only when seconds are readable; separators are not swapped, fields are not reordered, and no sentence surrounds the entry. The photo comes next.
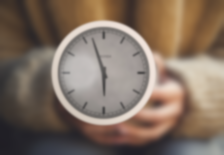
h=5 m=57
